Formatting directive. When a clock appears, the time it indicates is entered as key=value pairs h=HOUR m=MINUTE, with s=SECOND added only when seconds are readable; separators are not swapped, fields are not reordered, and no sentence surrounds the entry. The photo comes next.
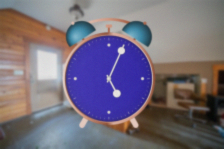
h=5 m=4
